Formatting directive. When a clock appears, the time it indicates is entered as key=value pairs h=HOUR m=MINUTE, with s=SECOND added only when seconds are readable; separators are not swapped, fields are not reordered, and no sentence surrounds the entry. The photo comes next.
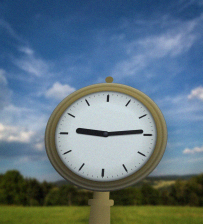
h=9 m=14
